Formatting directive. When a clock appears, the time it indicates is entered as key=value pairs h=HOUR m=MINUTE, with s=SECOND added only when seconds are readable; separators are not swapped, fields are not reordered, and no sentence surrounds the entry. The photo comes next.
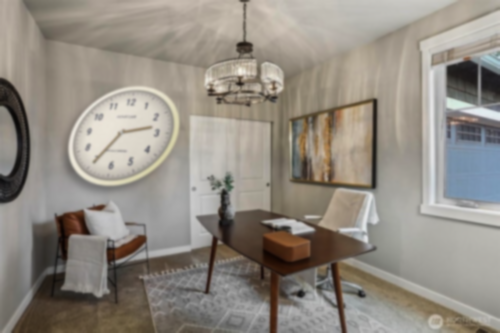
h=2 m=35
